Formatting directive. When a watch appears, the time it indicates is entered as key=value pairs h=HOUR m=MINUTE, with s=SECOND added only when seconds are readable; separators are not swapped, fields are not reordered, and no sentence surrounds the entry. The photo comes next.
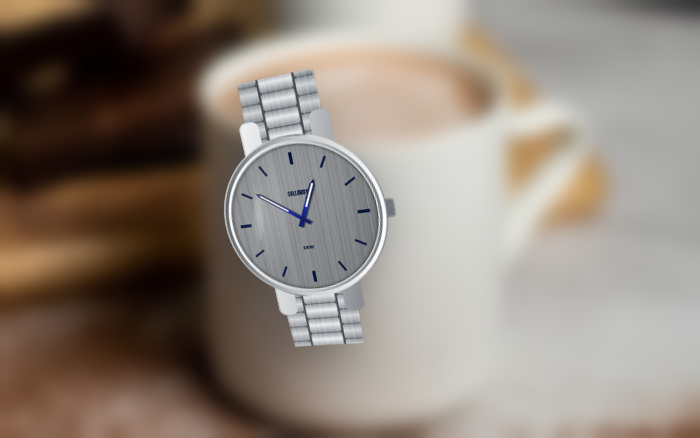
h=12 m=51
